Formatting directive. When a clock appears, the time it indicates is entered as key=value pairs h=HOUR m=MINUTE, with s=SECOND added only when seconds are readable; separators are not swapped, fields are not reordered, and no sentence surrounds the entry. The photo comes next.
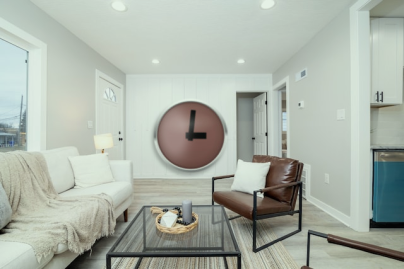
h=3 m=1
